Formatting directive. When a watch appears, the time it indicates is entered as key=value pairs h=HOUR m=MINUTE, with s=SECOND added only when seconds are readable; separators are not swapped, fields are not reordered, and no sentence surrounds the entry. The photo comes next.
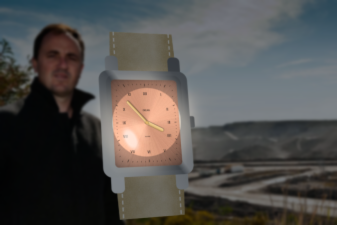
h=3 m=53
